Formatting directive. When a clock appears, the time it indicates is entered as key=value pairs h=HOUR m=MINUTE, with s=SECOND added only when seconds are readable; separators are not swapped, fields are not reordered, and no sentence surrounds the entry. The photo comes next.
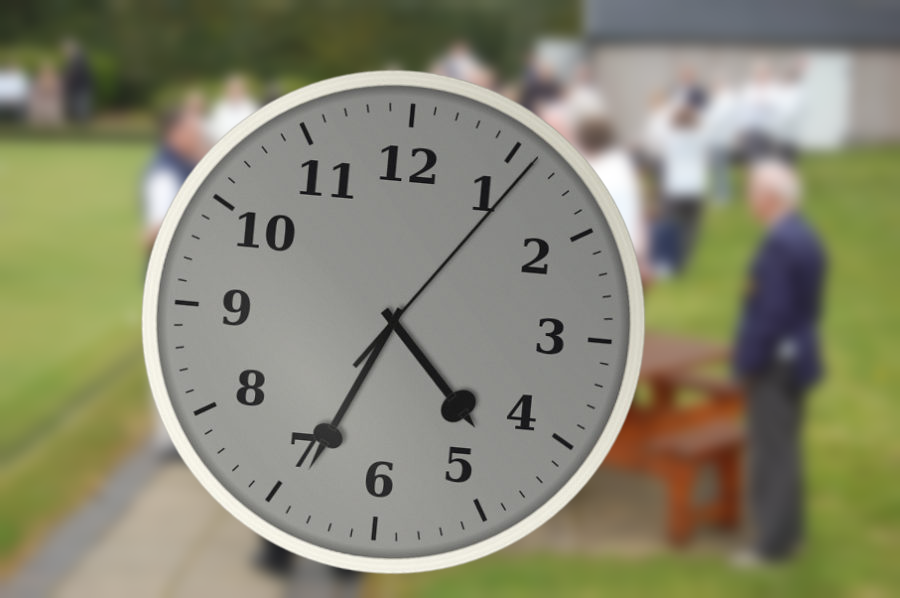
h=4 m=34 s=6
